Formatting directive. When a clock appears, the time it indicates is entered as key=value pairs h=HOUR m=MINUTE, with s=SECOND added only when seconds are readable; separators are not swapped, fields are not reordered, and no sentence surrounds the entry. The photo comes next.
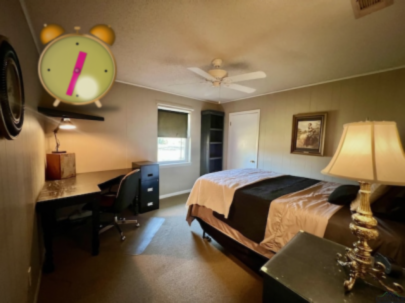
h=12 m=33
